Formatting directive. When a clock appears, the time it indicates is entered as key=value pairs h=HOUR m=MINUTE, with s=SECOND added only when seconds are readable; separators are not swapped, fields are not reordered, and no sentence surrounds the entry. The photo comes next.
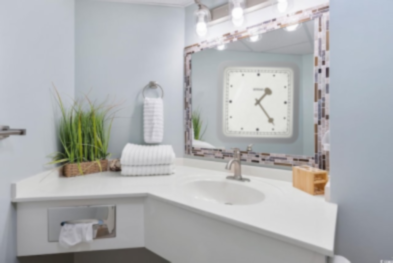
h=1 m=24
